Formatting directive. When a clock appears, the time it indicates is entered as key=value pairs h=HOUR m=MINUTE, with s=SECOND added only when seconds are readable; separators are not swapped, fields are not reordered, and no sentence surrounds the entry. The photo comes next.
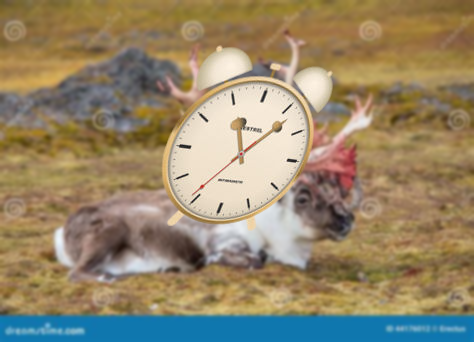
h=11 m=6 s=36
